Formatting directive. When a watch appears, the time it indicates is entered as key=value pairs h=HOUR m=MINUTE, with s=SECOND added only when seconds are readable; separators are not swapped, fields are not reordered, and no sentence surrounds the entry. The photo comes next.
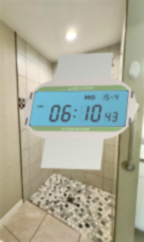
h=6 m=10
